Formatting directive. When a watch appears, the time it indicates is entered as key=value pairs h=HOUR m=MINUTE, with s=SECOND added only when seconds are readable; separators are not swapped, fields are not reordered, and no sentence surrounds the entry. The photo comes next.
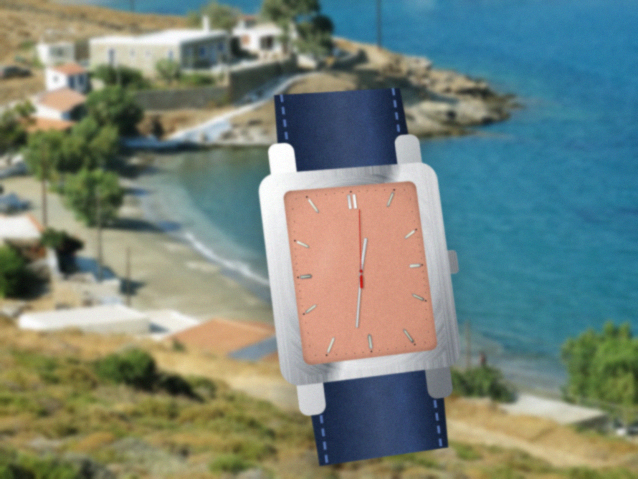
h=12 m=32 s=1
